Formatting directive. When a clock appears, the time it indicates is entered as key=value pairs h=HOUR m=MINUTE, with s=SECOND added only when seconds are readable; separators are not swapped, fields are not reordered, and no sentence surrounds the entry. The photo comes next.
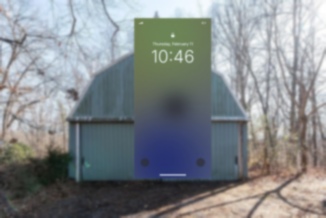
h=10 m=46
